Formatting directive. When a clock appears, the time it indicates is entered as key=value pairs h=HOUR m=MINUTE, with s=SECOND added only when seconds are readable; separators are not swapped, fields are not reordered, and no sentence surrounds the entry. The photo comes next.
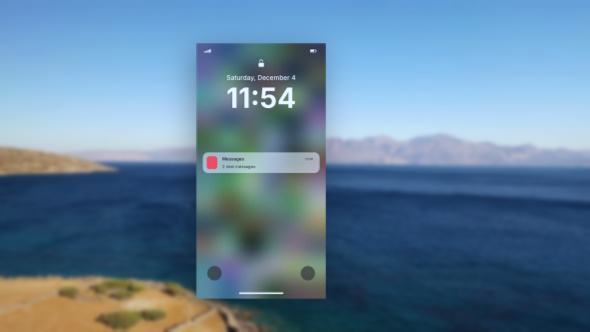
h=11 m=54
